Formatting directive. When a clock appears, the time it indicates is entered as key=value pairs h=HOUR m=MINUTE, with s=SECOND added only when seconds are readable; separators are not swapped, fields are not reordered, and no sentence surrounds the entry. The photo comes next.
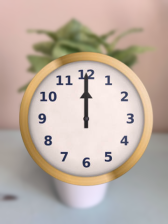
h=12 m=0
